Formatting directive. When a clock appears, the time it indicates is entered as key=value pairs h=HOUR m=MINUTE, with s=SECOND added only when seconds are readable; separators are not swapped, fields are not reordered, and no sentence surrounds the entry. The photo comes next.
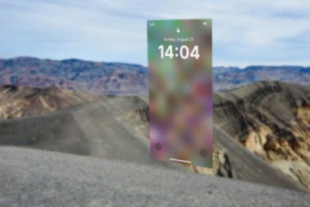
h=14 m=4
